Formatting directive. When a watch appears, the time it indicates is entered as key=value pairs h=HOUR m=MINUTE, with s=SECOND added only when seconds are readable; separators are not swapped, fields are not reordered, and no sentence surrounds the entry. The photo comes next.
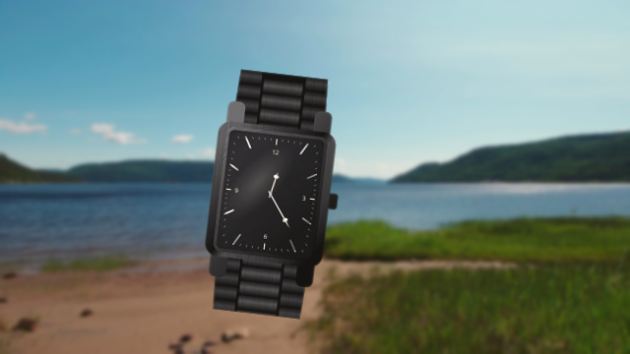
h=12 m=24
